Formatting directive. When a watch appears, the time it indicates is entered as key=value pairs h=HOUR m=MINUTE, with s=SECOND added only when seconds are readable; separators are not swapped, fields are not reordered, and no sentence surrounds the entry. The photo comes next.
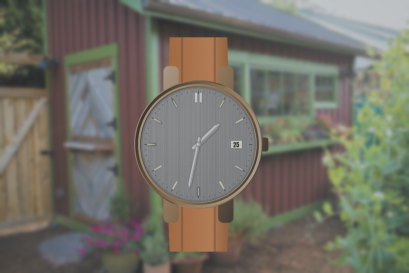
h=1 m=32
